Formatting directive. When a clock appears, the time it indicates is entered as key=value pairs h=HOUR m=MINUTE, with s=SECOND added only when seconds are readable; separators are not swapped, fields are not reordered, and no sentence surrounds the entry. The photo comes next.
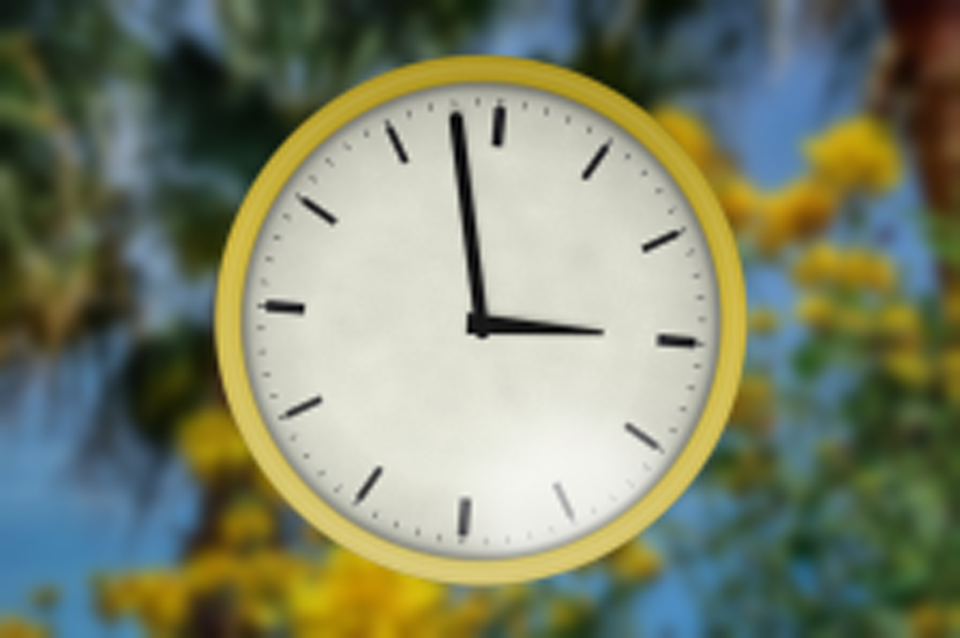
h=2 m=58
